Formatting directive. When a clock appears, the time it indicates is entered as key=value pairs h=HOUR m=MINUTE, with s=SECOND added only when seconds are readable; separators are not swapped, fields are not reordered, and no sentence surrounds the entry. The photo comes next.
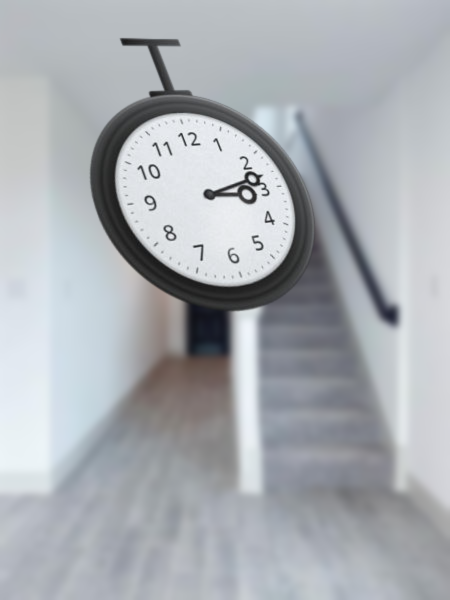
h=3 m=13
